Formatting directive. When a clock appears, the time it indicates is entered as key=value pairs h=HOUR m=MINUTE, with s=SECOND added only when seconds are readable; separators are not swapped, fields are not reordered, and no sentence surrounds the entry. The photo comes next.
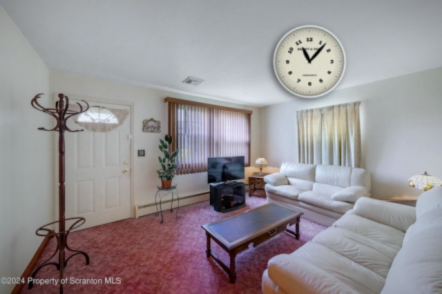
h=11 m=7
